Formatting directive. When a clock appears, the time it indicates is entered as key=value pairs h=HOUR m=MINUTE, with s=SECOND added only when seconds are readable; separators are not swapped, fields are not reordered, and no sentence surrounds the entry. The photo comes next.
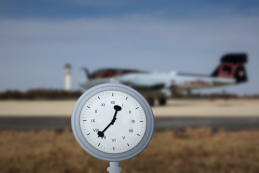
h=12 m=37
